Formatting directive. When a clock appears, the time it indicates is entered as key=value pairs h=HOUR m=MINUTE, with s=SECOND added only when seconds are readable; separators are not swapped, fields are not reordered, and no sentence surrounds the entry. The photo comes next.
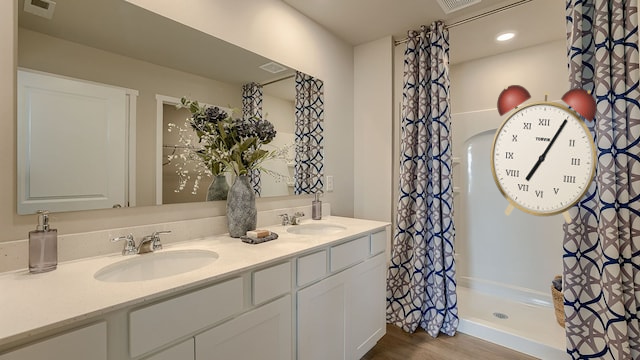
h=7 m=5
